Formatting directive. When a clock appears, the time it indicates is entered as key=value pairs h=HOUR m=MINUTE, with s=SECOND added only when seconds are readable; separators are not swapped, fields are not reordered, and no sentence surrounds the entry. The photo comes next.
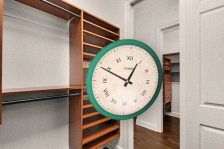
h=12 m=49
